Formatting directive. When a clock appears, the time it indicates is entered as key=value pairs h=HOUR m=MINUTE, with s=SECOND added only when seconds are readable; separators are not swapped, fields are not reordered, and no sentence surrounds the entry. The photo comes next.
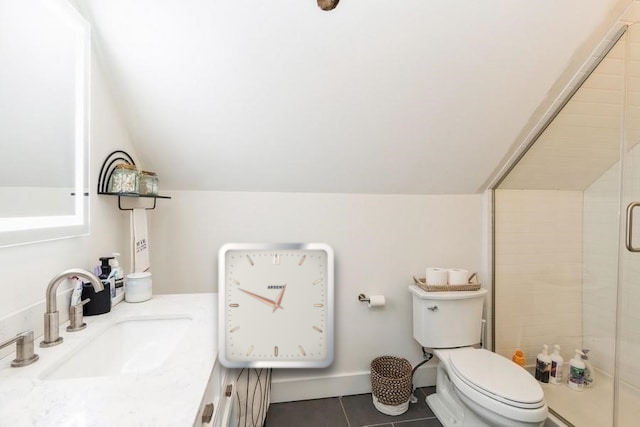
h=12 m=49
